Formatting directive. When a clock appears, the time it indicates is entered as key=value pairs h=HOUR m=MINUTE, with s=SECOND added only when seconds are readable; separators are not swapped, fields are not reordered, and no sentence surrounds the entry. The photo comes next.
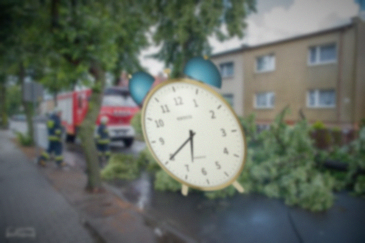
h=6 m=40
